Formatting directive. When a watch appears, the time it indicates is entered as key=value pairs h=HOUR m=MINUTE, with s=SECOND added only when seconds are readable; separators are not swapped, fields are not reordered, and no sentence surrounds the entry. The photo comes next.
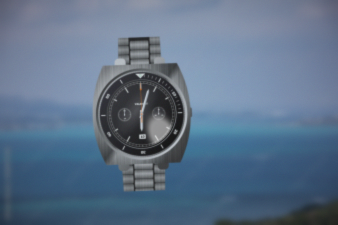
h=6 m=3
